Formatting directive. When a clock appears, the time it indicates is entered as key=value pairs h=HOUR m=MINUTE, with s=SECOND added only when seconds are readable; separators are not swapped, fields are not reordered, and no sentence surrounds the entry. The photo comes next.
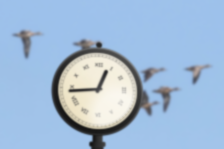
h=12 m=44
